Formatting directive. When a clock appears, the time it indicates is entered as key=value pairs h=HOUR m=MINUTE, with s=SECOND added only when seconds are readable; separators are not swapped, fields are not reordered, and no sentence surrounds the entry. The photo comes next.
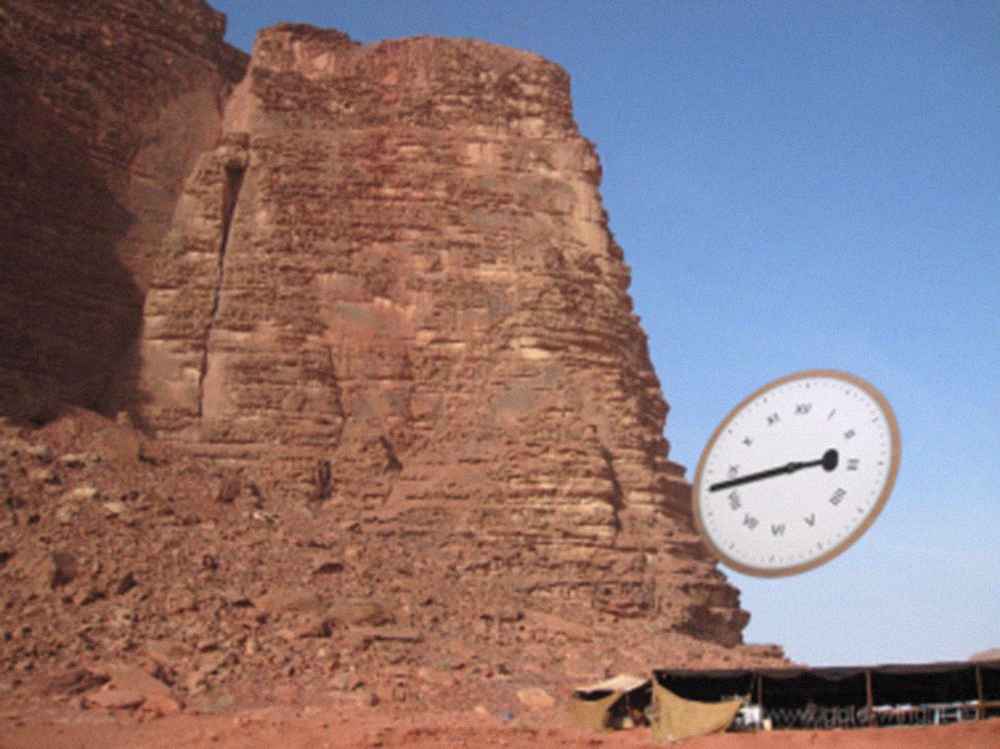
h=2 m=43
